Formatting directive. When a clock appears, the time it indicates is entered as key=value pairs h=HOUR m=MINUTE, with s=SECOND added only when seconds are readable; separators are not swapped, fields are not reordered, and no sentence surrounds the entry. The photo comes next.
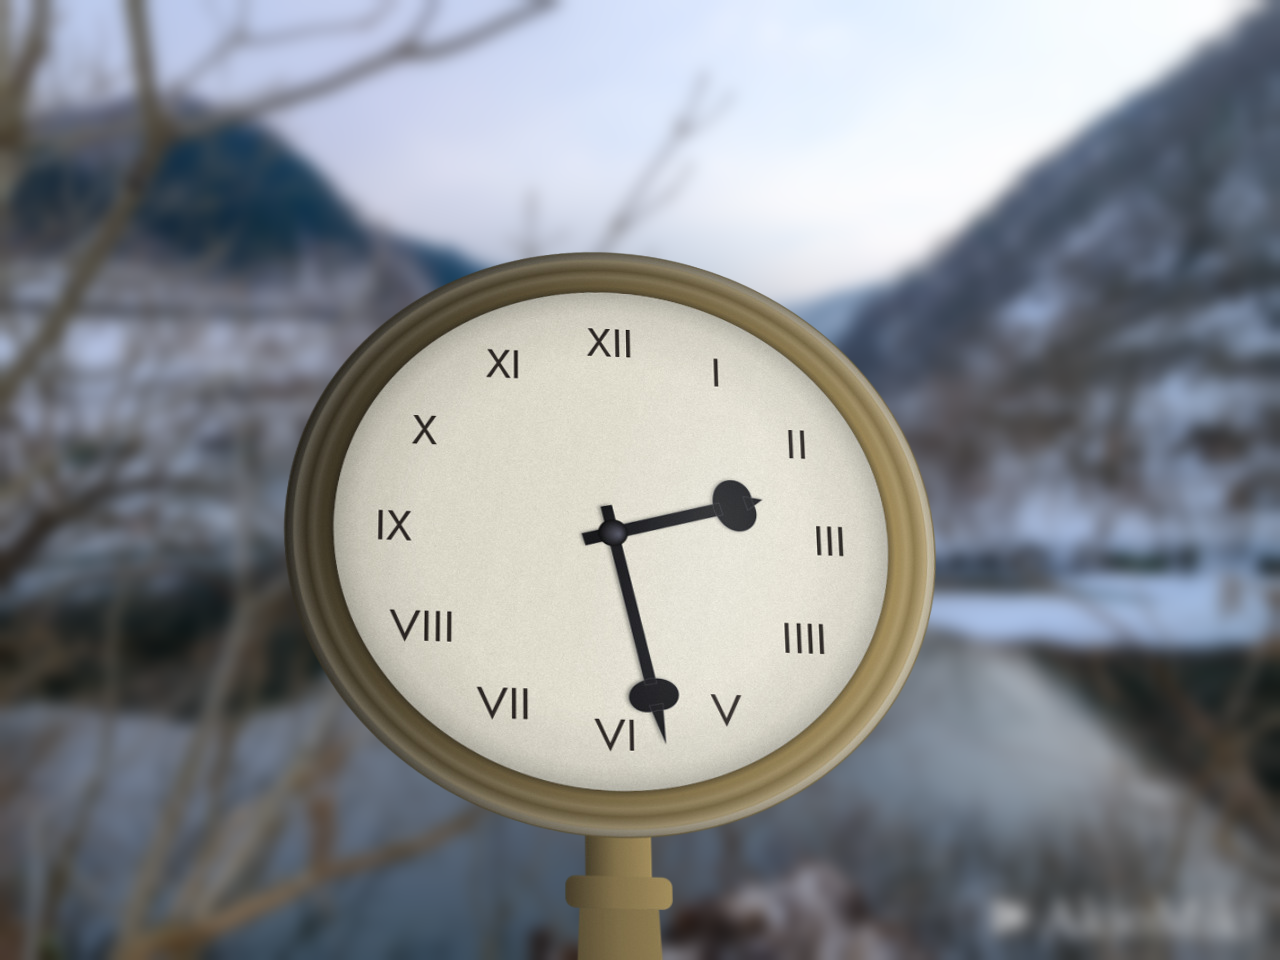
h=2 m=28
